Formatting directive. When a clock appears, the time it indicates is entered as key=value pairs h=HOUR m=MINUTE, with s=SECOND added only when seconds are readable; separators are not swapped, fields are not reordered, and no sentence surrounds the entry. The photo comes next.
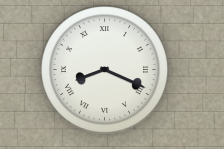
h=8 m=19
